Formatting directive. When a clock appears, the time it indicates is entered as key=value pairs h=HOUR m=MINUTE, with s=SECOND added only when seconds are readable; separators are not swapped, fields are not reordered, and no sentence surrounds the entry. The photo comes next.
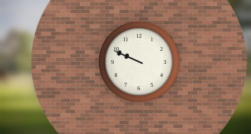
h=9 m=49
